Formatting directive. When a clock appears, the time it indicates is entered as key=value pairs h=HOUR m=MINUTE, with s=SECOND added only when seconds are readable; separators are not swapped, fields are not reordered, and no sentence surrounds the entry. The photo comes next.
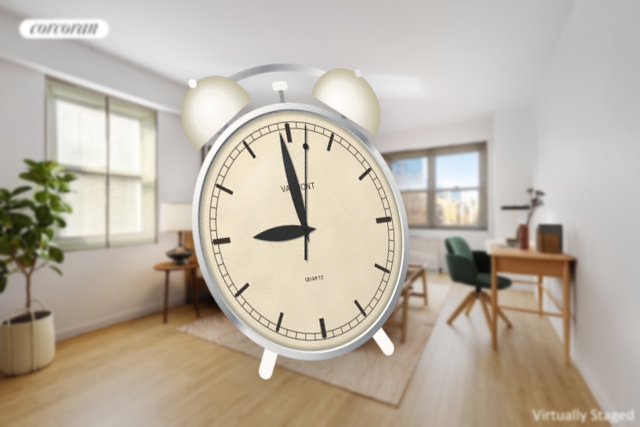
h=8 m=59 s=2
